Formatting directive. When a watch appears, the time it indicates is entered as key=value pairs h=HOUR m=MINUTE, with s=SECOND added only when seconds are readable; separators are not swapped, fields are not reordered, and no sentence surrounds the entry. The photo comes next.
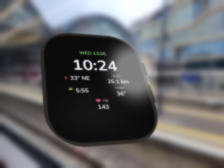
h=10 m=24
